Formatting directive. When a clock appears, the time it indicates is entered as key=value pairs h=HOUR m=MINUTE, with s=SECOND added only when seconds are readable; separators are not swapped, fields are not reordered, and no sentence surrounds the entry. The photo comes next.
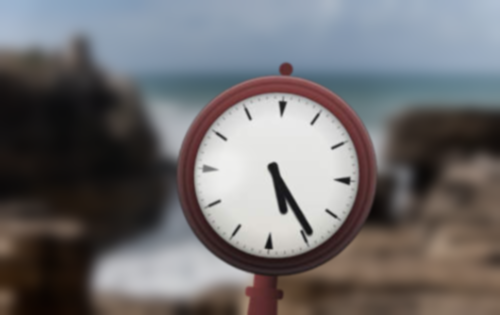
h=5 m=24
